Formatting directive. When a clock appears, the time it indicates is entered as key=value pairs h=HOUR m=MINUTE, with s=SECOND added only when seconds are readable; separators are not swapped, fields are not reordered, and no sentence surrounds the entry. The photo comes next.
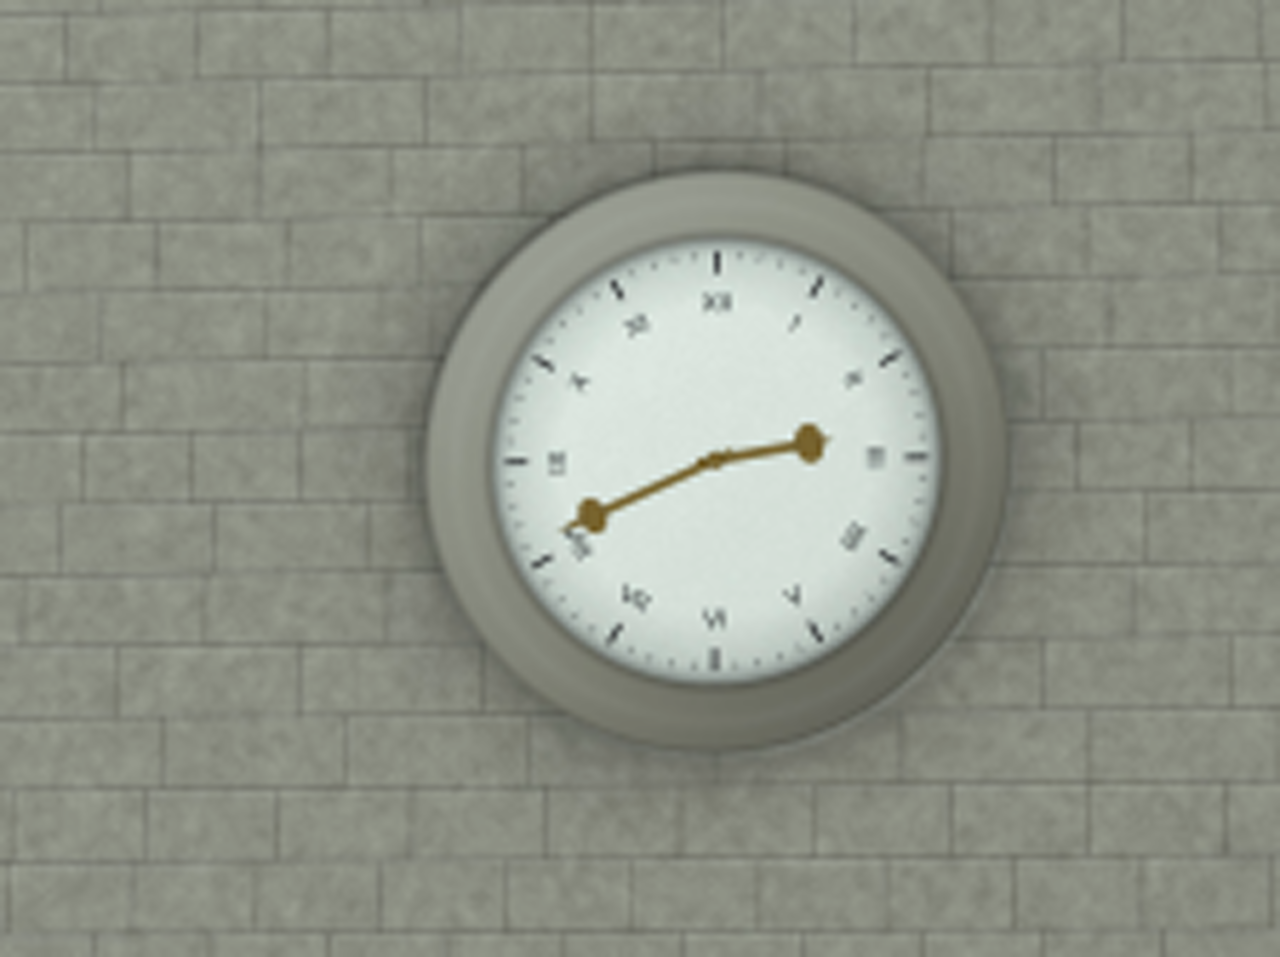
h=2 m=41
